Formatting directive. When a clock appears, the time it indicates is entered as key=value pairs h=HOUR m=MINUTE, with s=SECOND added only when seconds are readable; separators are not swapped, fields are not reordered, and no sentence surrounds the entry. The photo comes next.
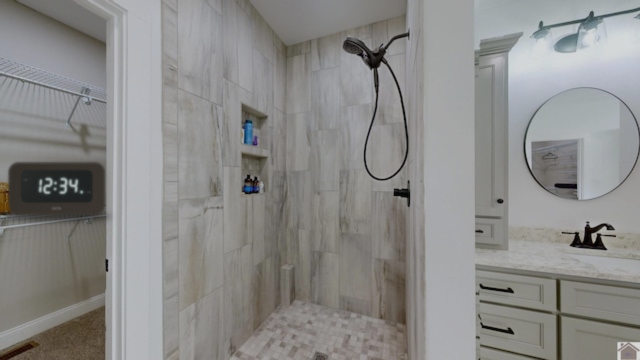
h=12 m=34
